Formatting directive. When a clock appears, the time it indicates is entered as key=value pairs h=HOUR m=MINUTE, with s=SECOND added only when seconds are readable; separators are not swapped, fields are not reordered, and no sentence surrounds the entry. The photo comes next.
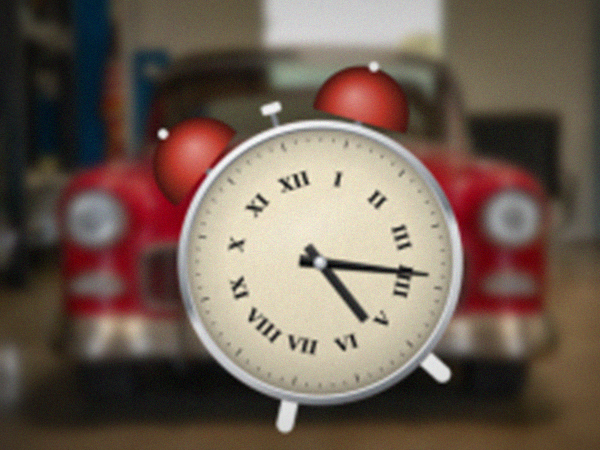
h=5 m=19
